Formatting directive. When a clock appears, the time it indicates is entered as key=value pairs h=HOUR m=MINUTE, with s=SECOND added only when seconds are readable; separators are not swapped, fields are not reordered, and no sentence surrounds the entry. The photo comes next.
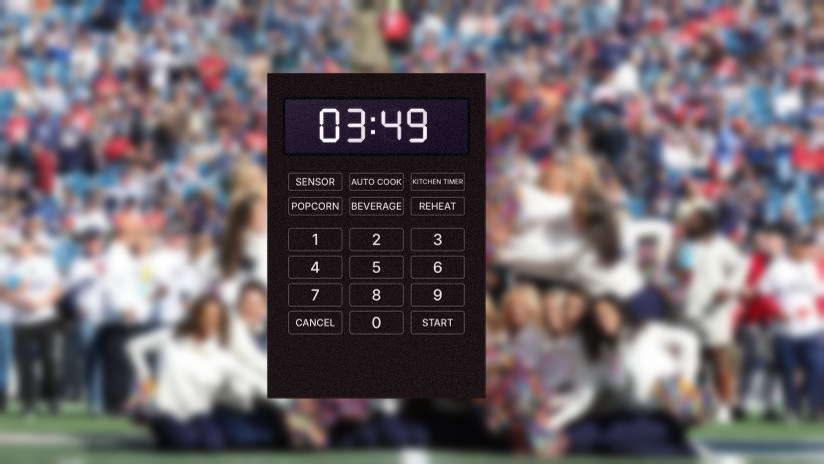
h=3 m=49
